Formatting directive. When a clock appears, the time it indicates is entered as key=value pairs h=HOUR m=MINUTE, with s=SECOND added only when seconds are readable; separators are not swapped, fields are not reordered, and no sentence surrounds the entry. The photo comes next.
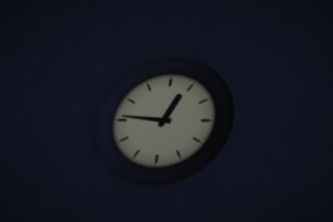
h=12 m=46
